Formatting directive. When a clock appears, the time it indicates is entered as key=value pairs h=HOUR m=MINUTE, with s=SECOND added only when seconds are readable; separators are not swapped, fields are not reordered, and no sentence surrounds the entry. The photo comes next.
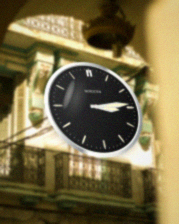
h=3 m=14
